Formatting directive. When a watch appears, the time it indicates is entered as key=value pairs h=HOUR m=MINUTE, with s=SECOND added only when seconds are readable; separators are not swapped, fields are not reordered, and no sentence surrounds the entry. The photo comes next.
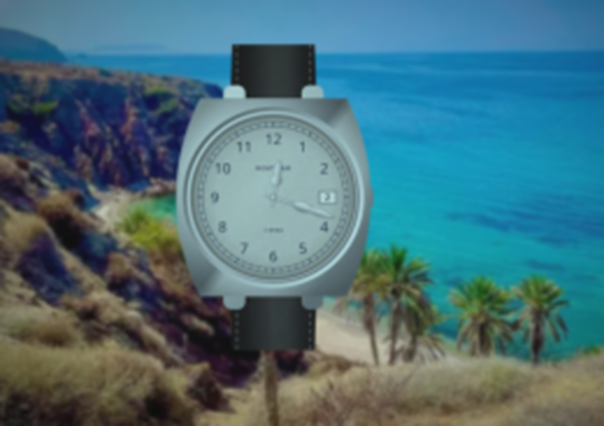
h=12 m=18
